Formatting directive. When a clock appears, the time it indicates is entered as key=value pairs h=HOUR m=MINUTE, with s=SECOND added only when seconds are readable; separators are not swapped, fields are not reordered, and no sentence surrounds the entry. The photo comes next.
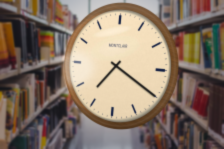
h=7 m=20
